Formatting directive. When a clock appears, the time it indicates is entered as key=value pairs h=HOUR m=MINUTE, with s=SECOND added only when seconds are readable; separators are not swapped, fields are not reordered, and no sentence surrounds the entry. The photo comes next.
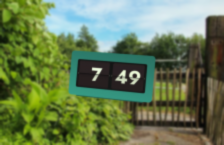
h=7 m=49
